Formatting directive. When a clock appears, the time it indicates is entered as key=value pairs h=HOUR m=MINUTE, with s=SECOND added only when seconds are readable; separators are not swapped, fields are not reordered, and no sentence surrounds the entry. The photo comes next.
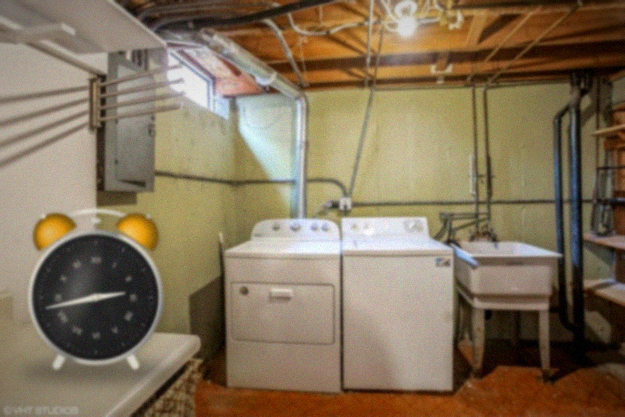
h=2 m=43
